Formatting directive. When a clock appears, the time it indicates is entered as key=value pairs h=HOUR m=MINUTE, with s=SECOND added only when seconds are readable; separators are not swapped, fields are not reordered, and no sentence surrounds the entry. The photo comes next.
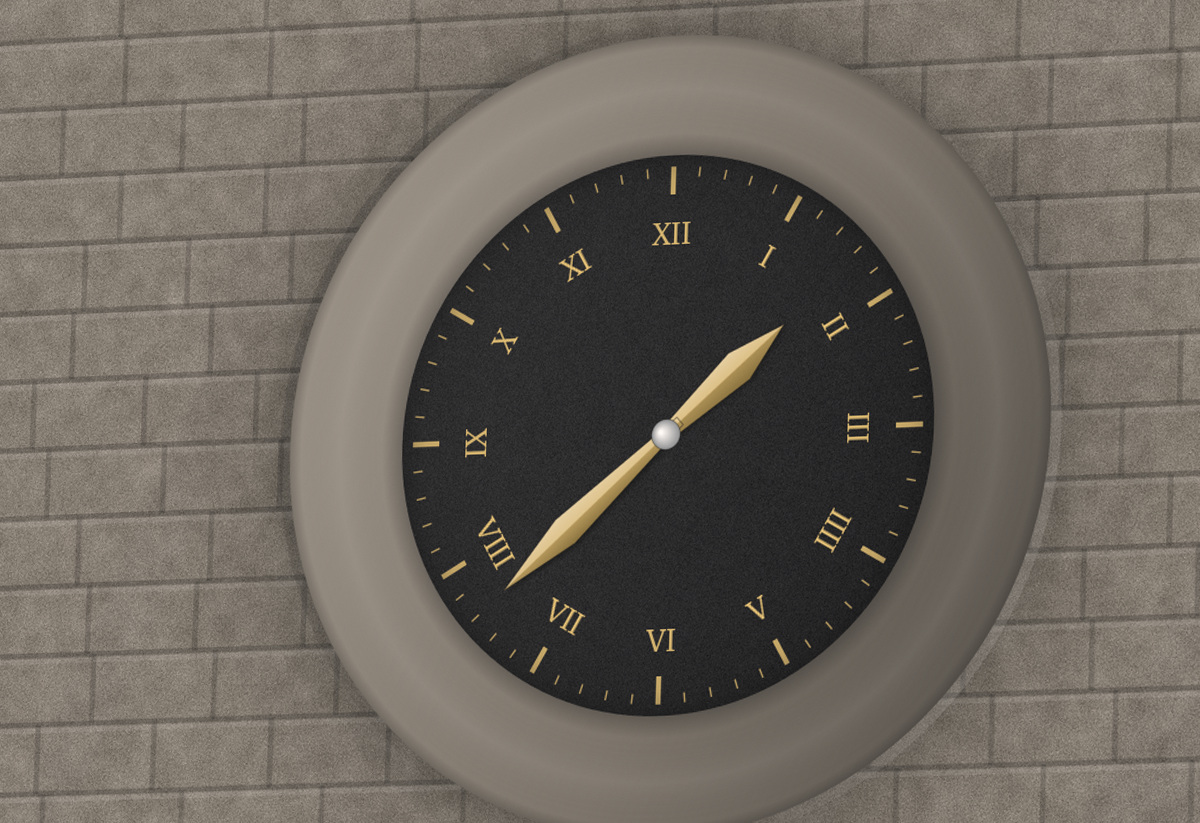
h=1 m=38
